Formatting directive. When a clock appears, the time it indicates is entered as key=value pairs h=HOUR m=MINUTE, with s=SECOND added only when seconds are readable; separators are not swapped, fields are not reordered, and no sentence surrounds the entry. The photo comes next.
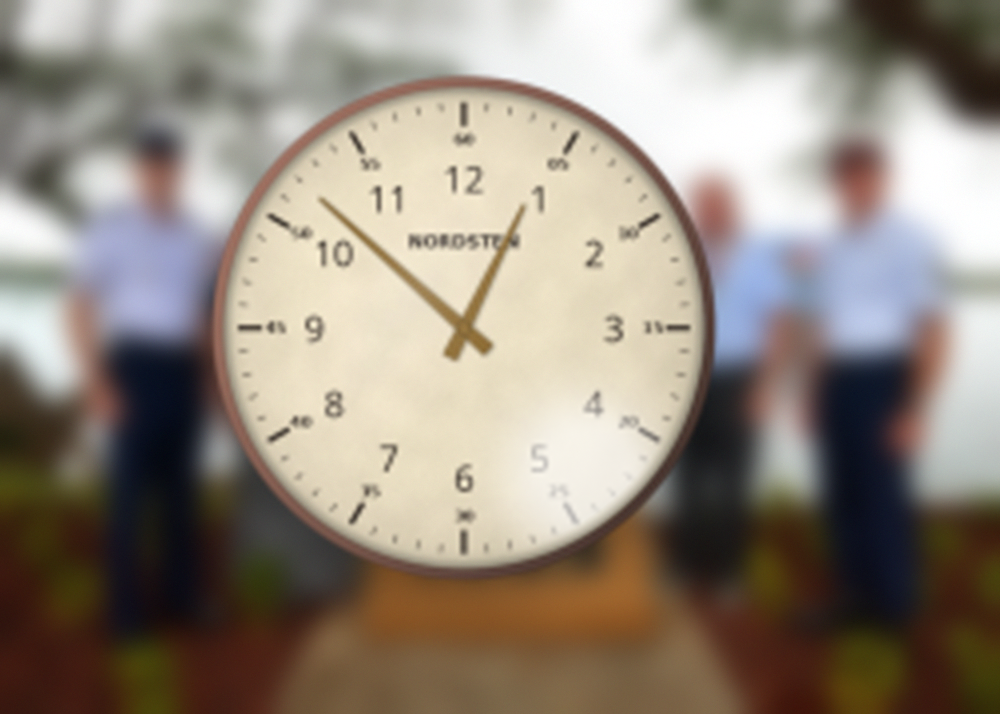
h=12 m=52
